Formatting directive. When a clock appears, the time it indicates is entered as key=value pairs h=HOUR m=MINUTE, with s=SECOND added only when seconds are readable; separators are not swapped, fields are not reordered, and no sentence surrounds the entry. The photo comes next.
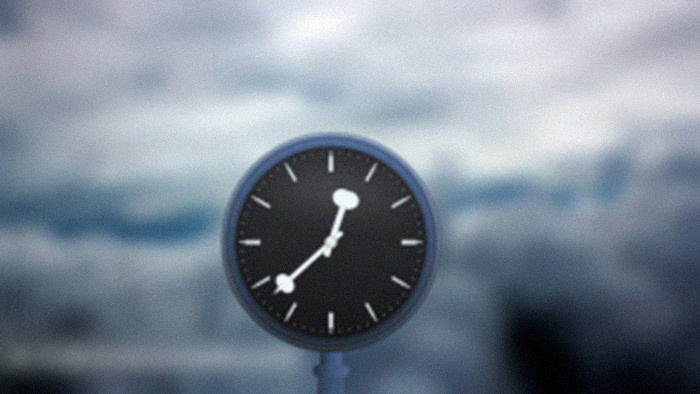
h=12 m=38
